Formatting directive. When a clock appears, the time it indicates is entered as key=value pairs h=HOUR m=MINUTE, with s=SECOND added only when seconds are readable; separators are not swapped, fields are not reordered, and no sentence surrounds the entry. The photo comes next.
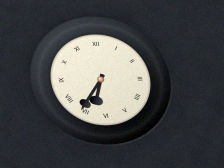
h=6 m=36
